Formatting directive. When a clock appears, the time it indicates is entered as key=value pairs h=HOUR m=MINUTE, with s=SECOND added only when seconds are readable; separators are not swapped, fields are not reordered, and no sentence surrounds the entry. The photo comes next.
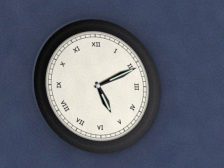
h=5 m=11
